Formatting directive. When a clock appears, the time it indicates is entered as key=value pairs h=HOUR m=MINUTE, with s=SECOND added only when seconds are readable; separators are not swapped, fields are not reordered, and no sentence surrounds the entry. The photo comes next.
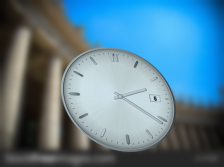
h=2 m=21
